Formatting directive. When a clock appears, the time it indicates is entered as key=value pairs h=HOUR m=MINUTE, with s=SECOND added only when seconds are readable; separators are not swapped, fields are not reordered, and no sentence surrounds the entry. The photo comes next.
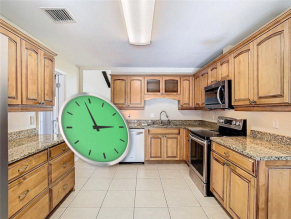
h=2 m=58
